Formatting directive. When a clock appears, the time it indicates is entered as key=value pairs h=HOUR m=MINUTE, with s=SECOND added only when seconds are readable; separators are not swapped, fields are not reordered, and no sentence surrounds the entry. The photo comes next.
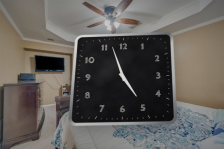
h=4 m=57
